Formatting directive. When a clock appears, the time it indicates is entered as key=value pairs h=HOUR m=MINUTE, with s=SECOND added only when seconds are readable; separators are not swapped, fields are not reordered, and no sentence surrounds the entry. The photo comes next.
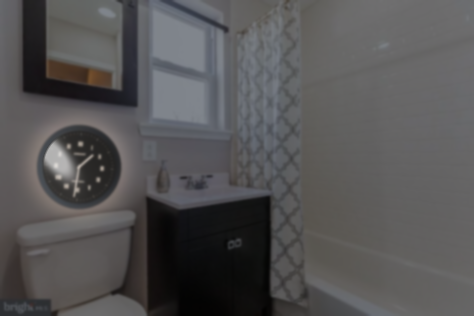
h=1 m=31
